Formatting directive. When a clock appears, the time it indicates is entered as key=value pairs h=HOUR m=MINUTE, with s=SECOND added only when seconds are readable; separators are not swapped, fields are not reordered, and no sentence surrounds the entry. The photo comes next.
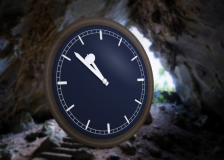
h=10 m=52
